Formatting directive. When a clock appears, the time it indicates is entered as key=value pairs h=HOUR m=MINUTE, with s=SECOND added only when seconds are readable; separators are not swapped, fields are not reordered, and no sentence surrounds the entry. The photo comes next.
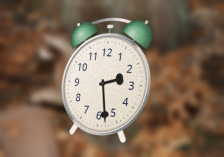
h=2 m=28
